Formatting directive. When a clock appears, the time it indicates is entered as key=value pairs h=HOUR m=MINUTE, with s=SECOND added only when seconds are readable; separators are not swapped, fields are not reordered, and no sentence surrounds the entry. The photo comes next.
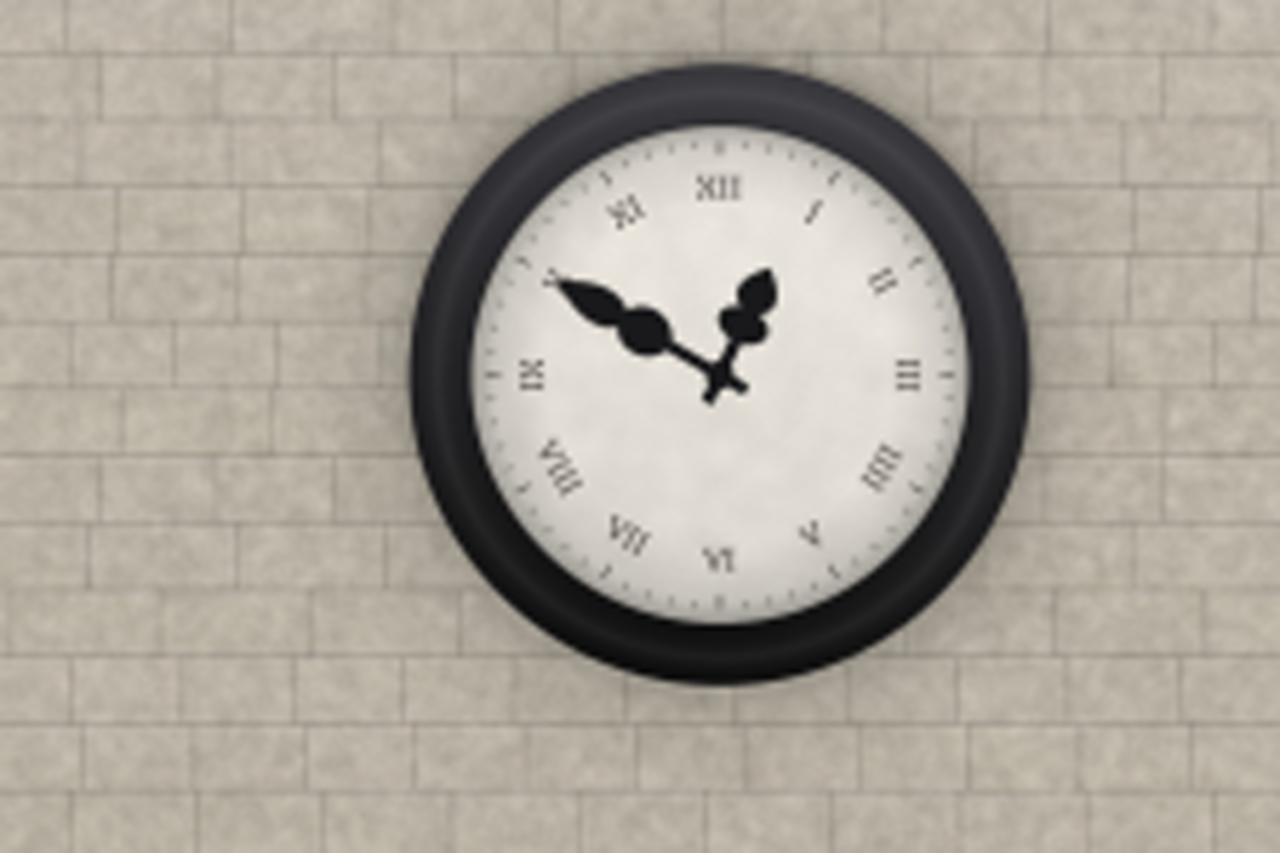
h=12 m=50
